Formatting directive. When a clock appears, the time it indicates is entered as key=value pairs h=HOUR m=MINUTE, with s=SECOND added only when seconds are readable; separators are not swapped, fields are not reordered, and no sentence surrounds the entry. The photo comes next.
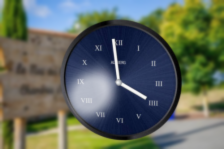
h=3 m=59
